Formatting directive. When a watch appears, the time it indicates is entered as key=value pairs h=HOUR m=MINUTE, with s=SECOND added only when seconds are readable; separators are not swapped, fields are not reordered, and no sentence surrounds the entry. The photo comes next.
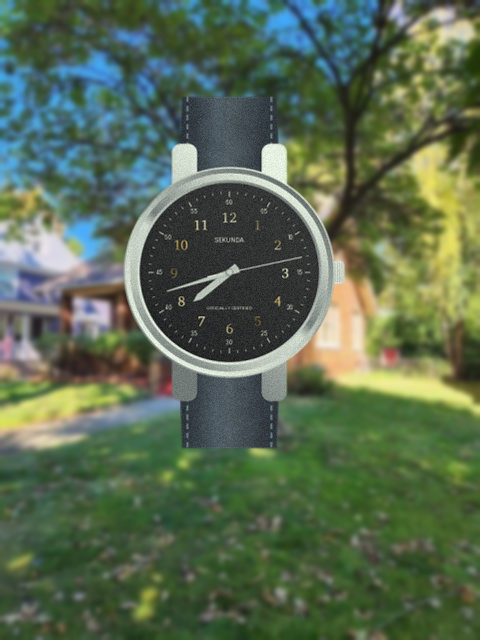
h=7 m=42 s=13
